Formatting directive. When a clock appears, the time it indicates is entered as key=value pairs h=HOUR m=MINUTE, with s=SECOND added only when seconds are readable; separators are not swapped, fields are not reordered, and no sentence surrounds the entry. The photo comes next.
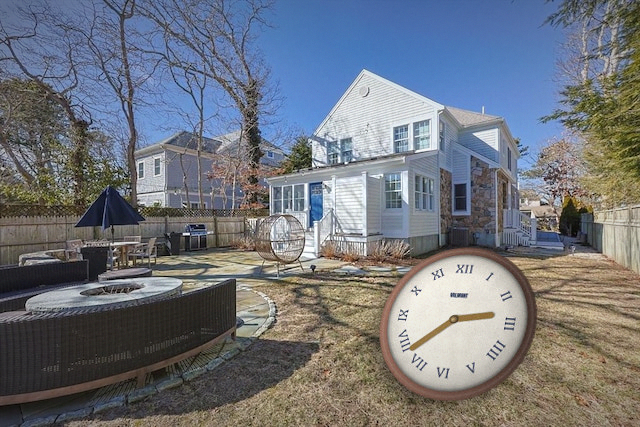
h=2 m=38
